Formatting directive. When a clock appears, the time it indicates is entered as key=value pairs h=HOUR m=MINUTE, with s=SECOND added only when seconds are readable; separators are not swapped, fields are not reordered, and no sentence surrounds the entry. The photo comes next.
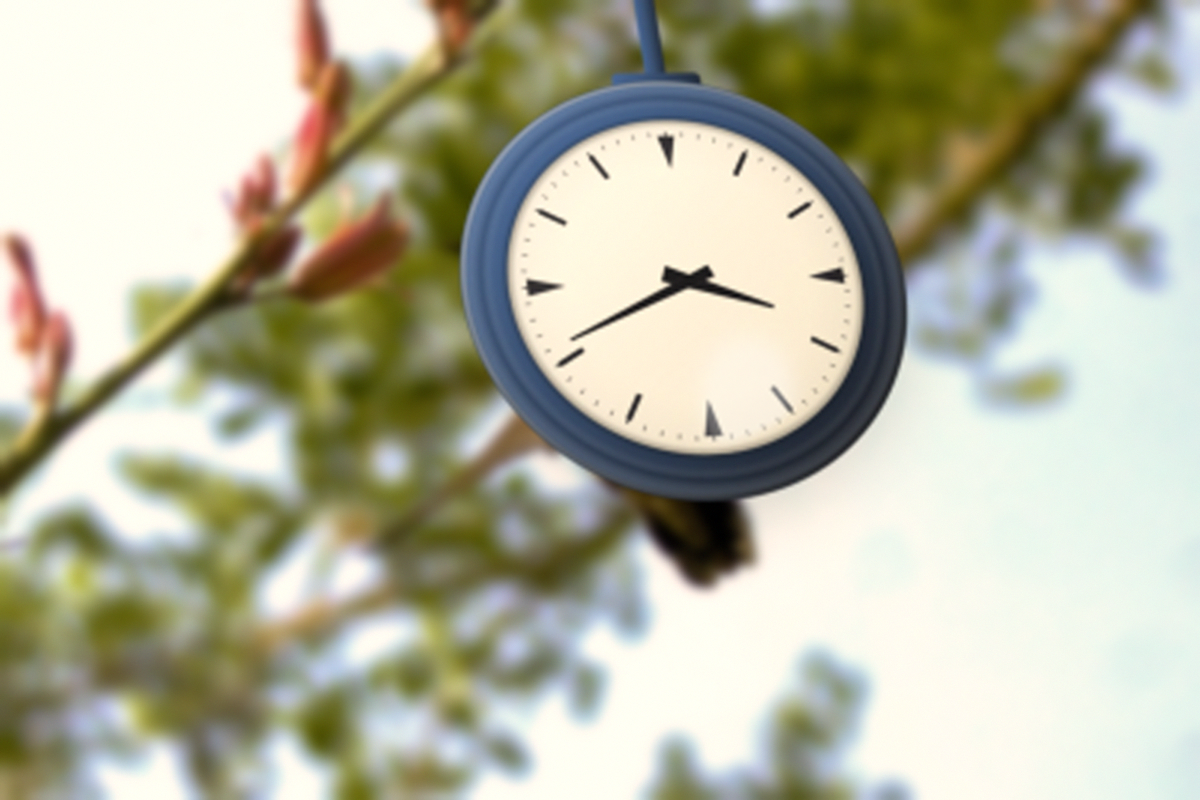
h=3 m=41
